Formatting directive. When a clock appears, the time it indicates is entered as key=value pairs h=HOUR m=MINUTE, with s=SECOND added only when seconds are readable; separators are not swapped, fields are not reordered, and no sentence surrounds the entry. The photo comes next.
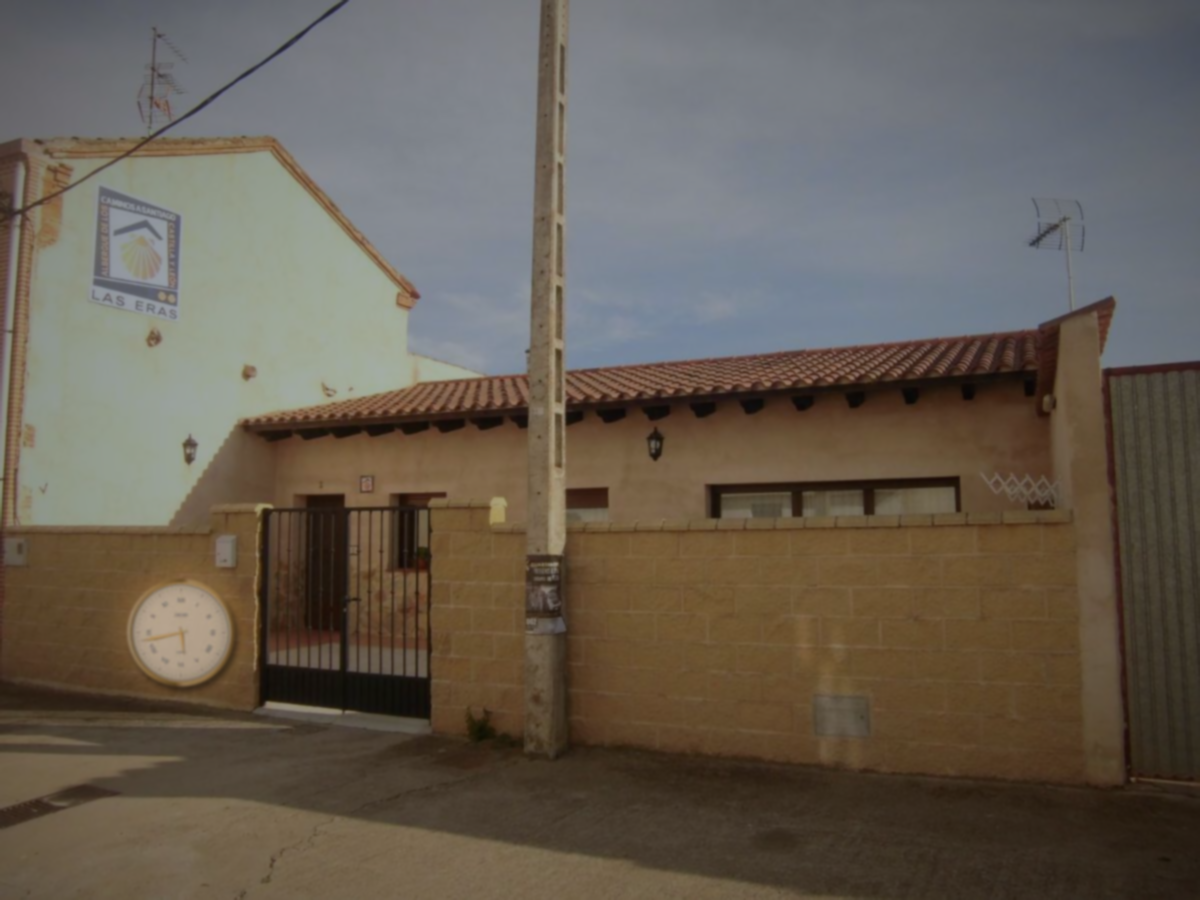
h=5 m=43
